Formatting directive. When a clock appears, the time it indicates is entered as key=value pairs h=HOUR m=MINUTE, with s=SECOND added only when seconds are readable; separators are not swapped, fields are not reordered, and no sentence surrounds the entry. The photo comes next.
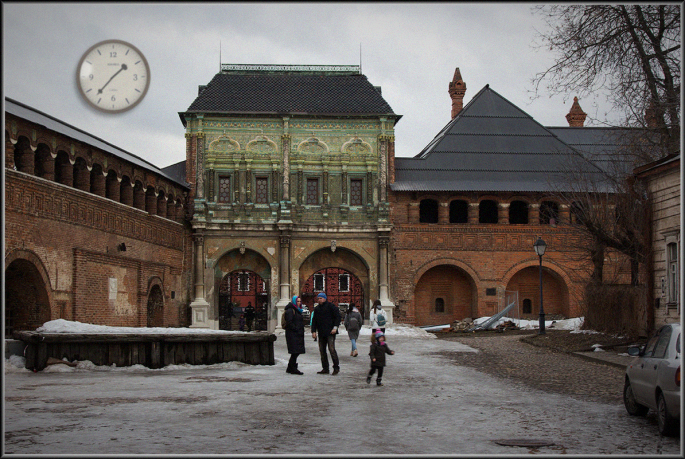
h=1 m=37
